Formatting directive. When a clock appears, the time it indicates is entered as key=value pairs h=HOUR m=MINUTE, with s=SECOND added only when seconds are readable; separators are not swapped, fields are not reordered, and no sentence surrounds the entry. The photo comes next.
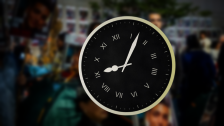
h=9 m=7
